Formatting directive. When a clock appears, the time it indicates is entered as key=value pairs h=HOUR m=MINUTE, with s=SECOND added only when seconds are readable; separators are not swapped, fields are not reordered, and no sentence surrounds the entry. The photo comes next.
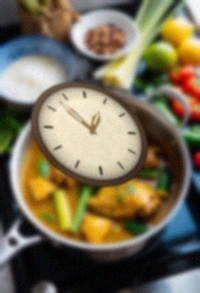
h=12 m=53
